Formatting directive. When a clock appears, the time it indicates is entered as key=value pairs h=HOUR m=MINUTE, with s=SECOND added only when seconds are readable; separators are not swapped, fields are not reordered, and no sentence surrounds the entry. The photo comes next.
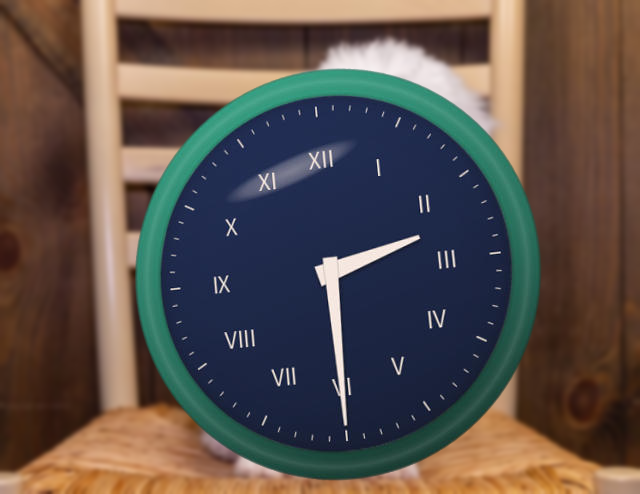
h=2 m=30
